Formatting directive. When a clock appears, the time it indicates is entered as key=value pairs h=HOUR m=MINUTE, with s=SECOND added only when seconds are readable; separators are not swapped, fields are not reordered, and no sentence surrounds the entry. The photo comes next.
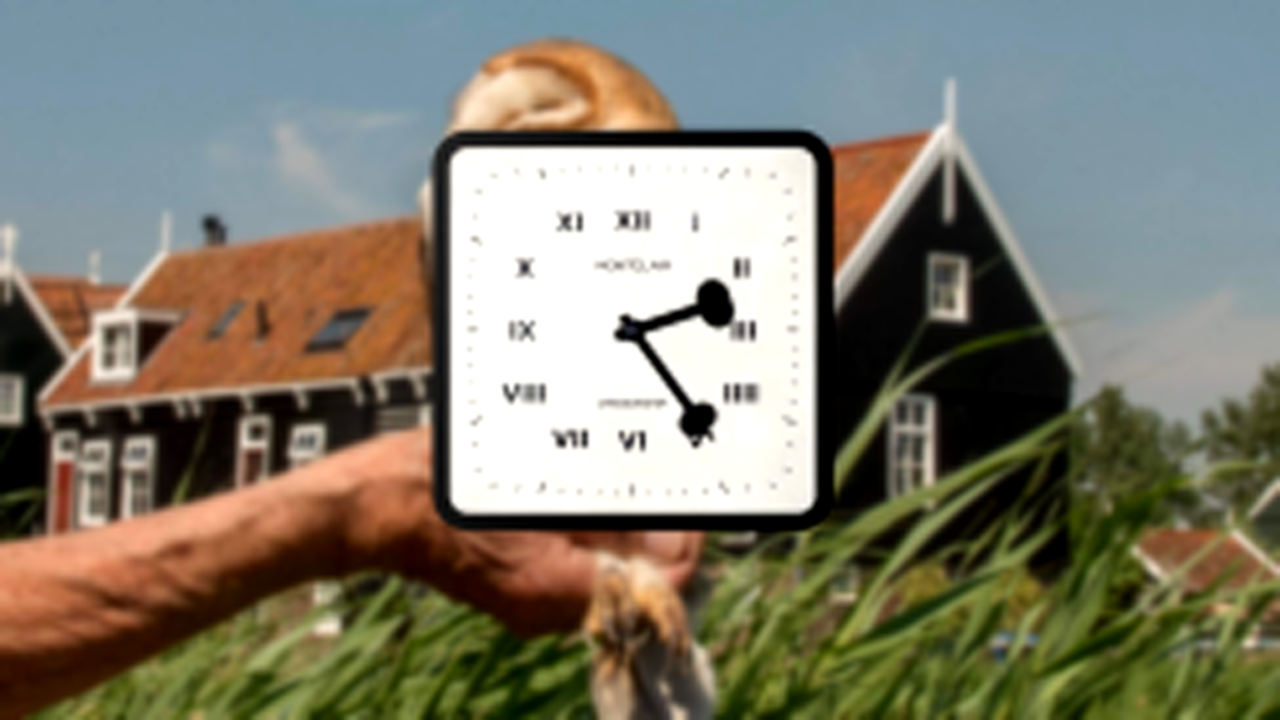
h=2 m=24
